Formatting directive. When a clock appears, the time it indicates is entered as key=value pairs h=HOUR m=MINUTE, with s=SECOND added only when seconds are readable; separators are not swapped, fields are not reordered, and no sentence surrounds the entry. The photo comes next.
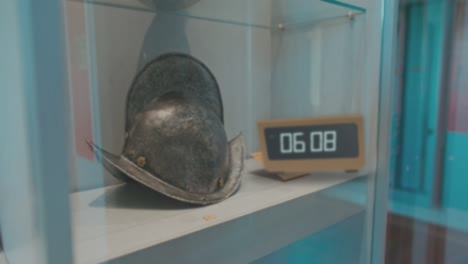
h=6 m=8
